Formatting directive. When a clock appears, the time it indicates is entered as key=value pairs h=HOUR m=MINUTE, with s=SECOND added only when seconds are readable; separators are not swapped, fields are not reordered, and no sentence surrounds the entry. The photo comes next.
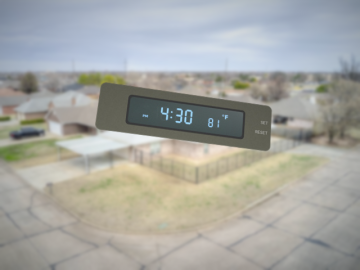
h=4 m=30
